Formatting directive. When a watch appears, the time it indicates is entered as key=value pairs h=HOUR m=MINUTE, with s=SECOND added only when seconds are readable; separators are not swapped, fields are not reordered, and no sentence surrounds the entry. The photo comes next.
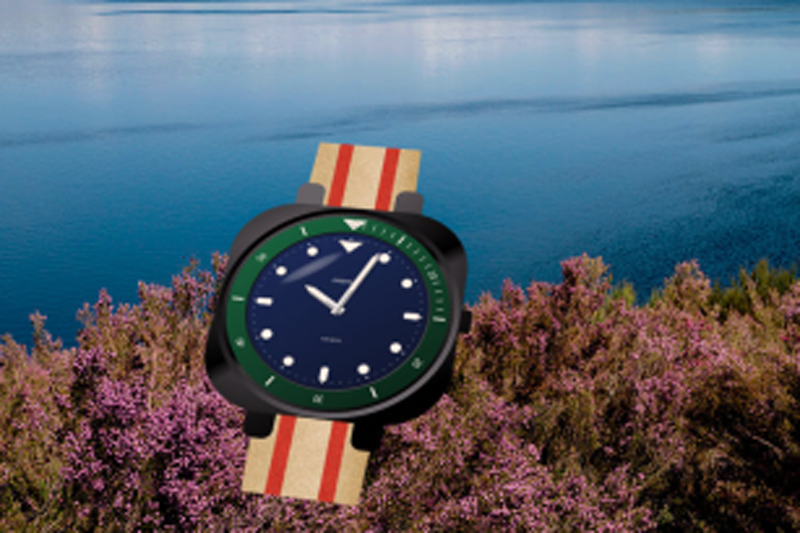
h=10 m=4
